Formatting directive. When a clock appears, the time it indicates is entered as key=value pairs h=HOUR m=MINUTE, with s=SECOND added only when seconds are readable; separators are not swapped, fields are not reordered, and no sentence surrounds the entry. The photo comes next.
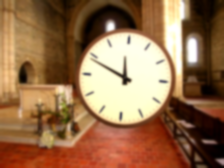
h=11 m=49
